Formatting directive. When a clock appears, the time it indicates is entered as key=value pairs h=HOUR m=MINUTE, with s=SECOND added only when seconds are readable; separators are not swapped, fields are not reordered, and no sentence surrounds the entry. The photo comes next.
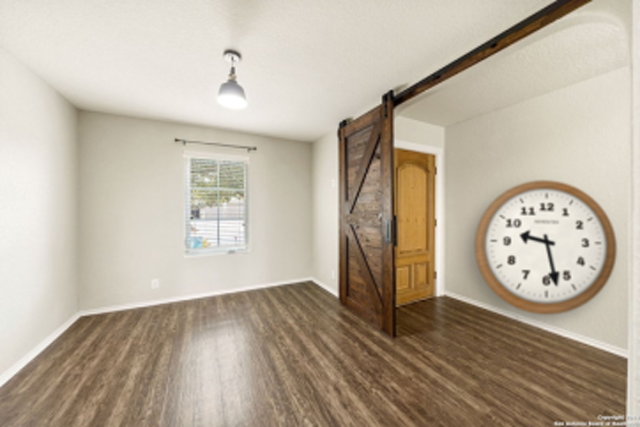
h=9 m=28
